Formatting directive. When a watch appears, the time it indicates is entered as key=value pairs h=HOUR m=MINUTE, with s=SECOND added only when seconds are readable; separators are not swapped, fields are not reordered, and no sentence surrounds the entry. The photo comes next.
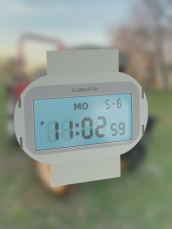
h=11 m=2 s=59
